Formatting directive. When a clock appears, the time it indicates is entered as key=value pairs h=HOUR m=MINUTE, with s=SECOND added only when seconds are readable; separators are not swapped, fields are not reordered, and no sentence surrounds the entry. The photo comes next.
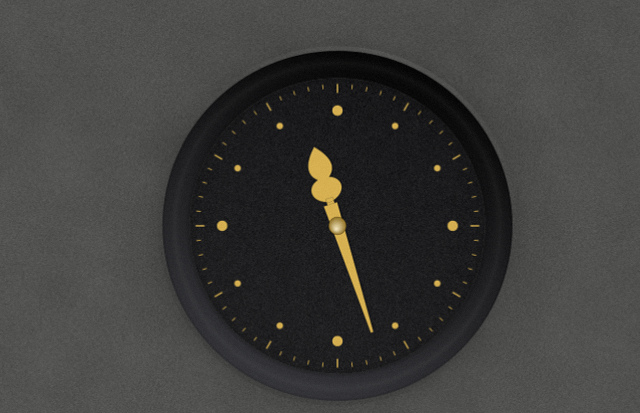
h=11 m=27
